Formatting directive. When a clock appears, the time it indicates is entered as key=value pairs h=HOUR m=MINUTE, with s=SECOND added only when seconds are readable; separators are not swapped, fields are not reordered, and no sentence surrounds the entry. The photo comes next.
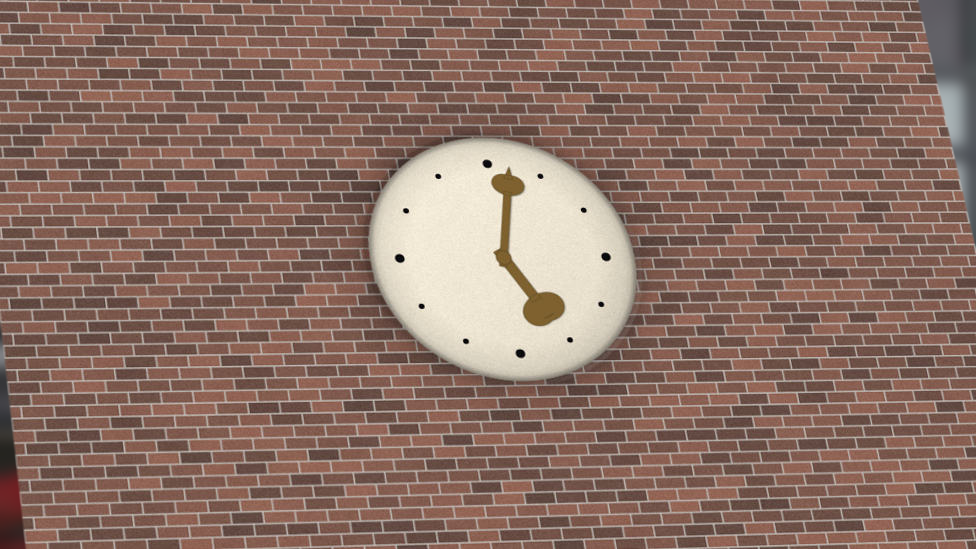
h=5 m=2
